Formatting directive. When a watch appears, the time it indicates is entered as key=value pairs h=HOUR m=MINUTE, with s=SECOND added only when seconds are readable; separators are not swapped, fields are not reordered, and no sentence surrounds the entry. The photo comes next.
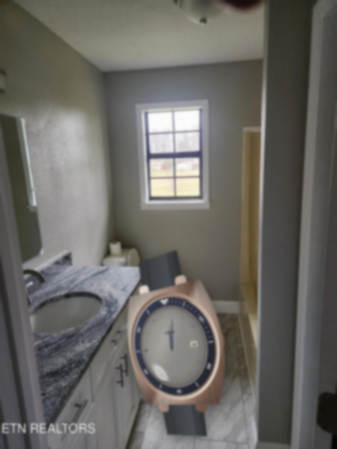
h=12 m=2
